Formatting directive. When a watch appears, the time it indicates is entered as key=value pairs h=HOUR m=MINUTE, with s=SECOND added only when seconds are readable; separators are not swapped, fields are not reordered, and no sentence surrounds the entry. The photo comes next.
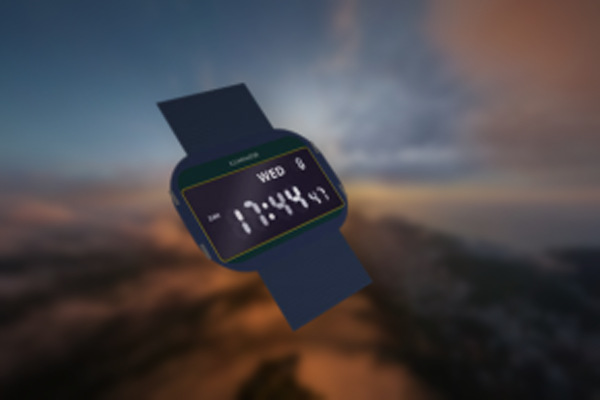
h=17 m=44 s=47
